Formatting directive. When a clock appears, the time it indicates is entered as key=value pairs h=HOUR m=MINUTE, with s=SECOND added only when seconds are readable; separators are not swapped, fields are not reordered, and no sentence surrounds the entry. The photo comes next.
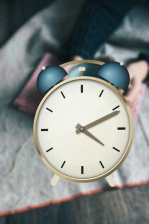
h=4 m=11
